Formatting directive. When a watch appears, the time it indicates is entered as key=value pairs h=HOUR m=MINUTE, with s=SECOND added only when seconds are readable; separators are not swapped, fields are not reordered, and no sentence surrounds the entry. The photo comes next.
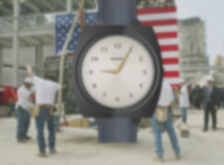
h=9 m=5
